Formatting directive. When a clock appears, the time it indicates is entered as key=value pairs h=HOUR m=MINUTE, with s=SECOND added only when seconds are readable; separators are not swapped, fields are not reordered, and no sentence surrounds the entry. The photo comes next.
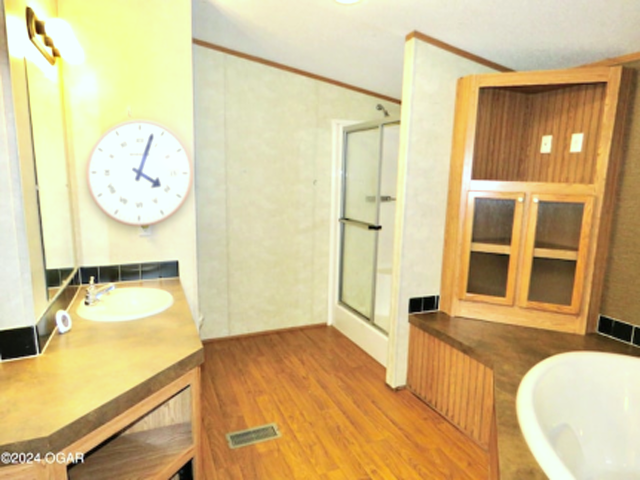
h=4 m=3
